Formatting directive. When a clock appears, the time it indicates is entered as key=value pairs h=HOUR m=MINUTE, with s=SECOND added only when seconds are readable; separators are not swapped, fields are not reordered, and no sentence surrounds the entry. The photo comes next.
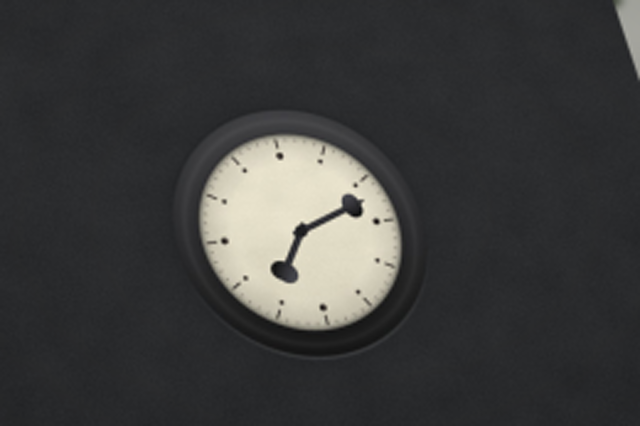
h=7 m=12
